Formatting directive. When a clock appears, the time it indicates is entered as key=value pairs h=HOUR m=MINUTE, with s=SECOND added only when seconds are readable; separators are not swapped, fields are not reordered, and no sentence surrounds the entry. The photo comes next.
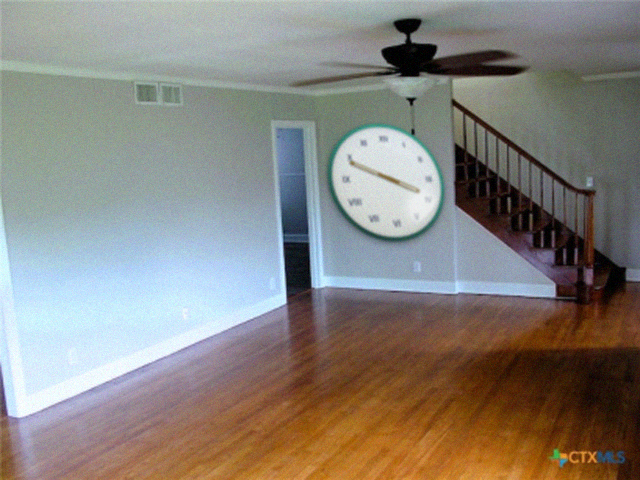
h=3 m=49
